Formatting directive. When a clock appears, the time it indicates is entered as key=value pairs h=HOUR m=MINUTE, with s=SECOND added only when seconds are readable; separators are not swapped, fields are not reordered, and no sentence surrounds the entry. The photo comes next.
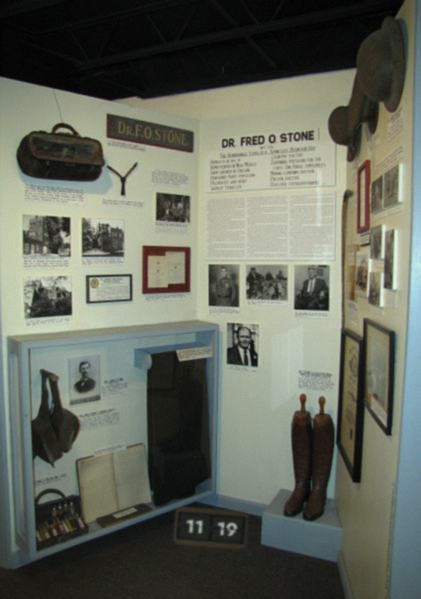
h=11 m=19
